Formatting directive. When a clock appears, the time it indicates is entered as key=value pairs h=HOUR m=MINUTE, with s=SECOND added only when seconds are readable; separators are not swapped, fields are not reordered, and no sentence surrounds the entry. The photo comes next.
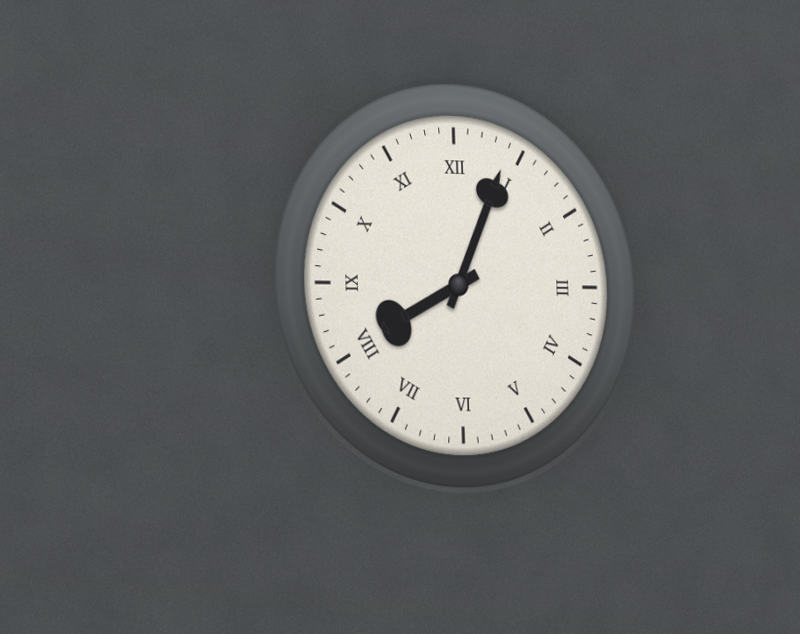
h=8 m=4
